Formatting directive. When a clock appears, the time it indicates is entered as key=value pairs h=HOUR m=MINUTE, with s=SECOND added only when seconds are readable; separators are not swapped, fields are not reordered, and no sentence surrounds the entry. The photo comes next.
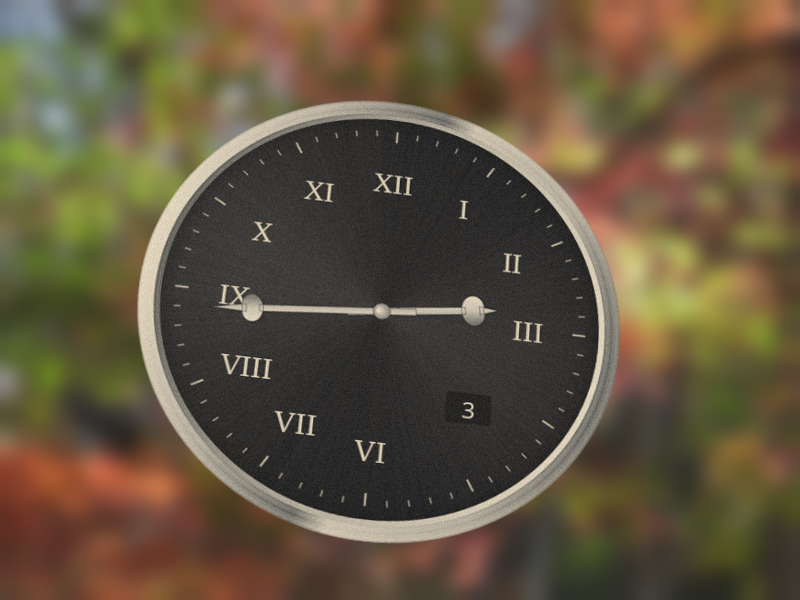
h=2 m=44
